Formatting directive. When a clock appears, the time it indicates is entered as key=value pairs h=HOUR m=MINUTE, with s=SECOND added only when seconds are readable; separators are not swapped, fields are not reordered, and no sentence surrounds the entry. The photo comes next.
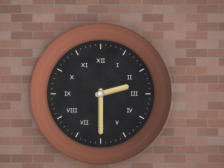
h=2 m=30
